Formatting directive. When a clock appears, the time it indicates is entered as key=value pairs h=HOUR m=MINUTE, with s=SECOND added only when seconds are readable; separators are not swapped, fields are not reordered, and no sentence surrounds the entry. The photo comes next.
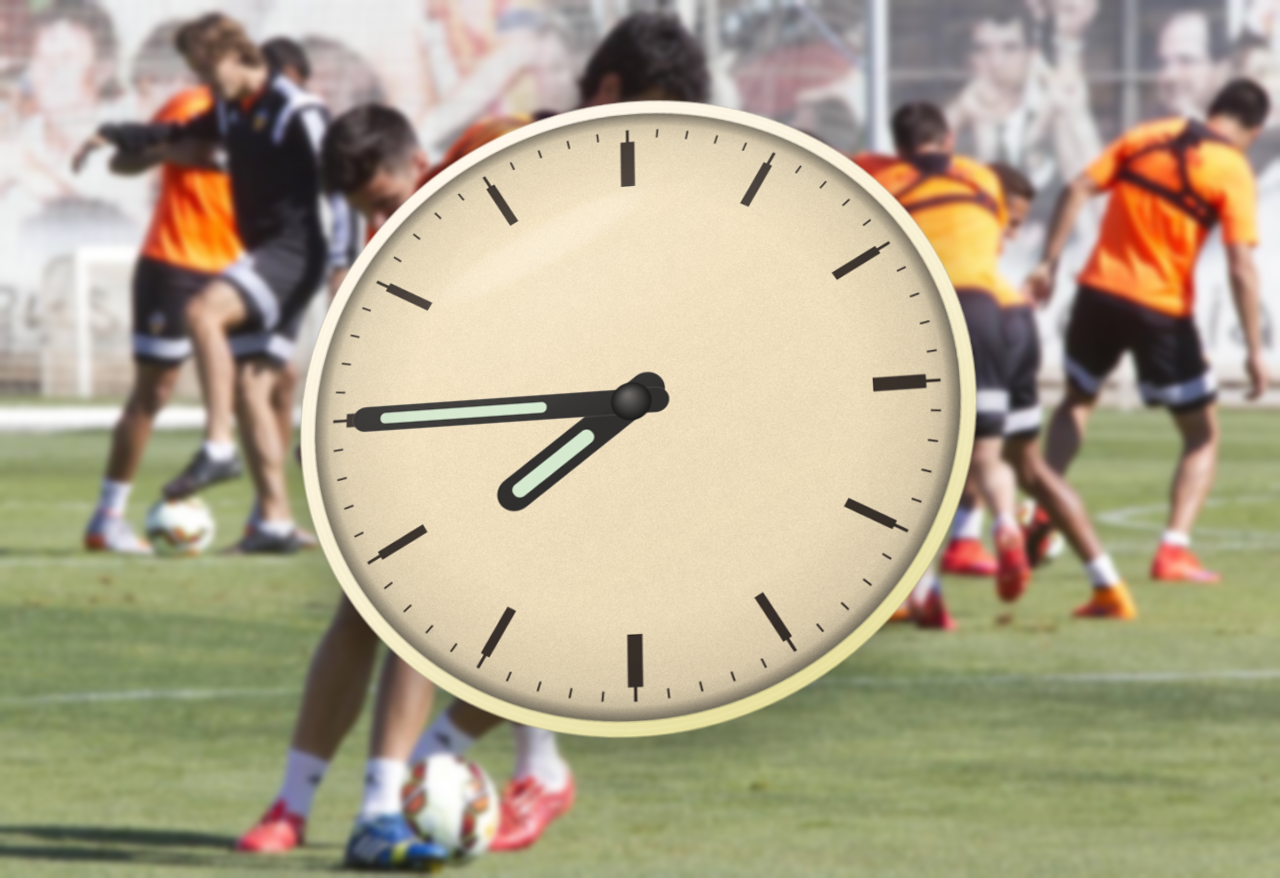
h=7 m=45
